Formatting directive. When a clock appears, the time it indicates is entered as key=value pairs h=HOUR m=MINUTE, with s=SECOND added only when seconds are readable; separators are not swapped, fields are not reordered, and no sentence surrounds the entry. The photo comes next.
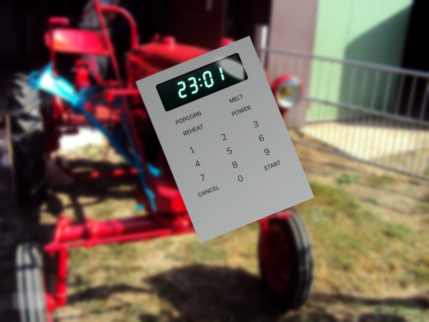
h=23 m=1
